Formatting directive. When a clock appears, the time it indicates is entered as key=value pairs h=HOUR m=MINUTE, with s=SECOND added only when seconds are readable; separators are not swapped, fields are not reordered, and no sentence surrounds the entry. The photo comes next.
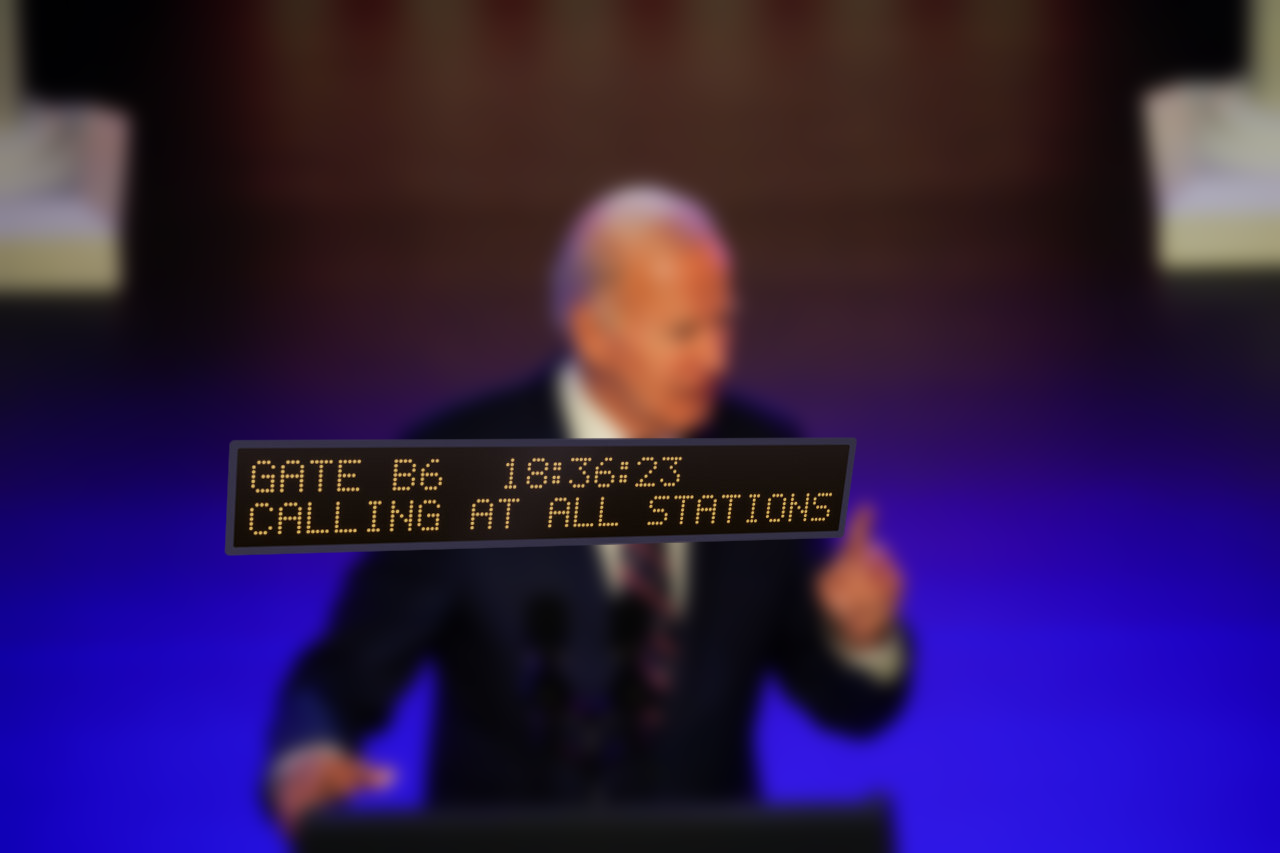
h=18 m=36 s=23
